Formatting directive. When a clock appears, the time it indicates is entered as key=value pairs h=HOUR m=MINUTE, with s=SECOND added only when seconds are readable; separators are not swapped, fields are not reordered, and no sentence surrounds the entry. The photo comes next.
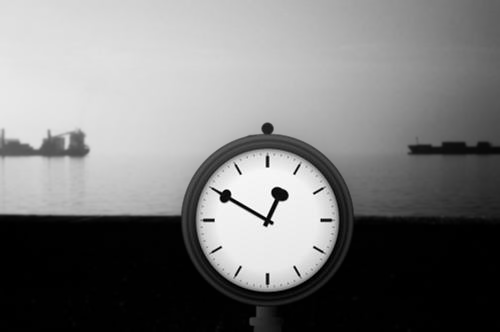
h=12 m=50
